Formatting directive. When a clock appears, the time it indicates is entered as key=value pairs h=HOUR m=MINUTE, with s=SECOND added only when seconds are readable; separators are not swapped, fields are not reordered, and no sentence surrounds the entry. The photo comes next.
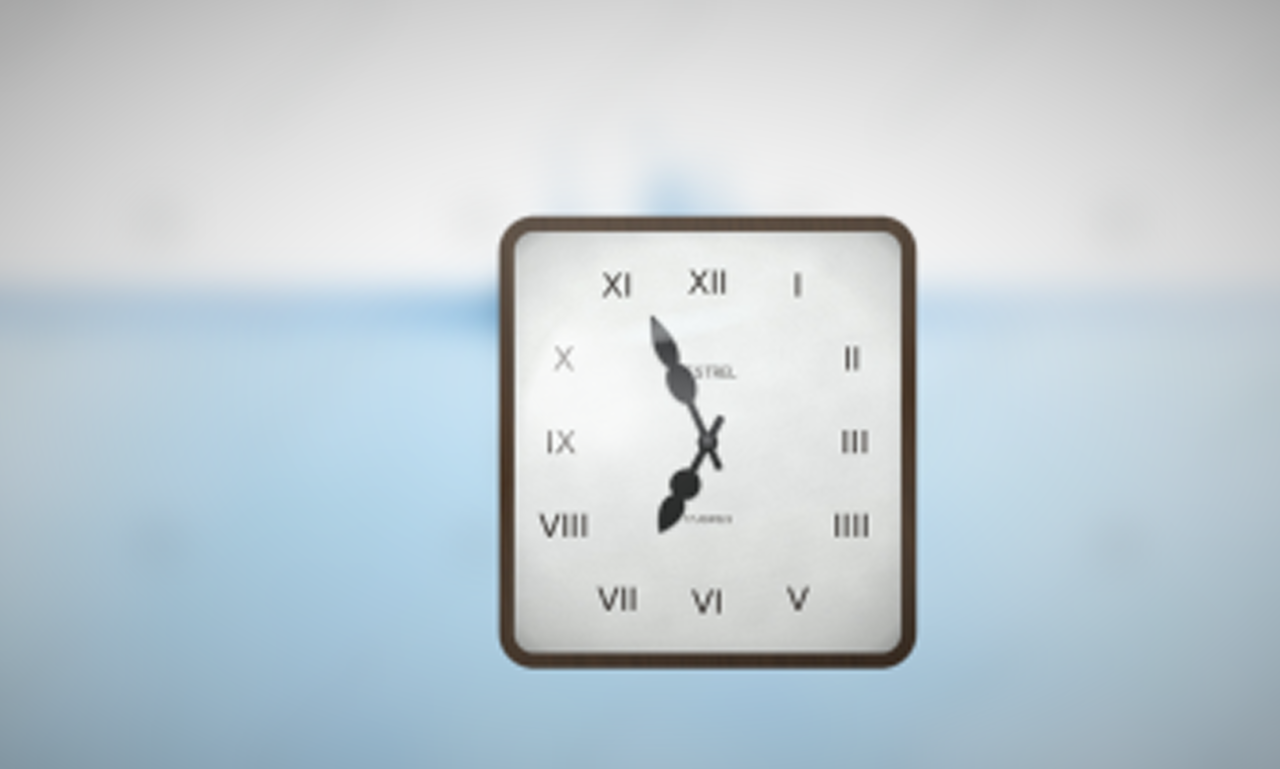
h=6 m=56
